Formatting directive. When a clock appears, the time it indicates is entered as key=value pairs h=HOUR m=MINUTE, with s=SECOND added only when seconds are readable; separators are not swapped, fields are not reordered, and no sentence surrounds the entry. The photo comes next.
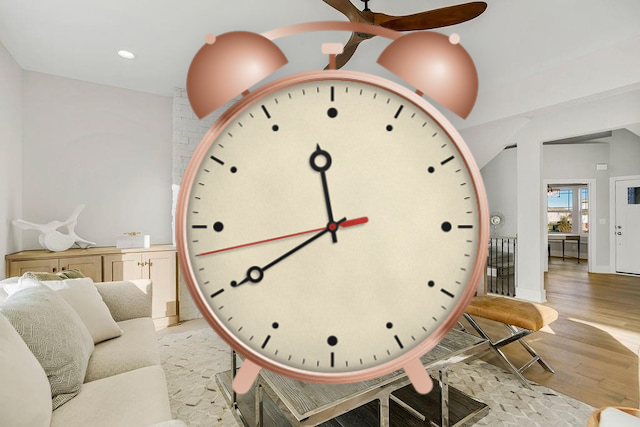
h=11 m=39 s=43
